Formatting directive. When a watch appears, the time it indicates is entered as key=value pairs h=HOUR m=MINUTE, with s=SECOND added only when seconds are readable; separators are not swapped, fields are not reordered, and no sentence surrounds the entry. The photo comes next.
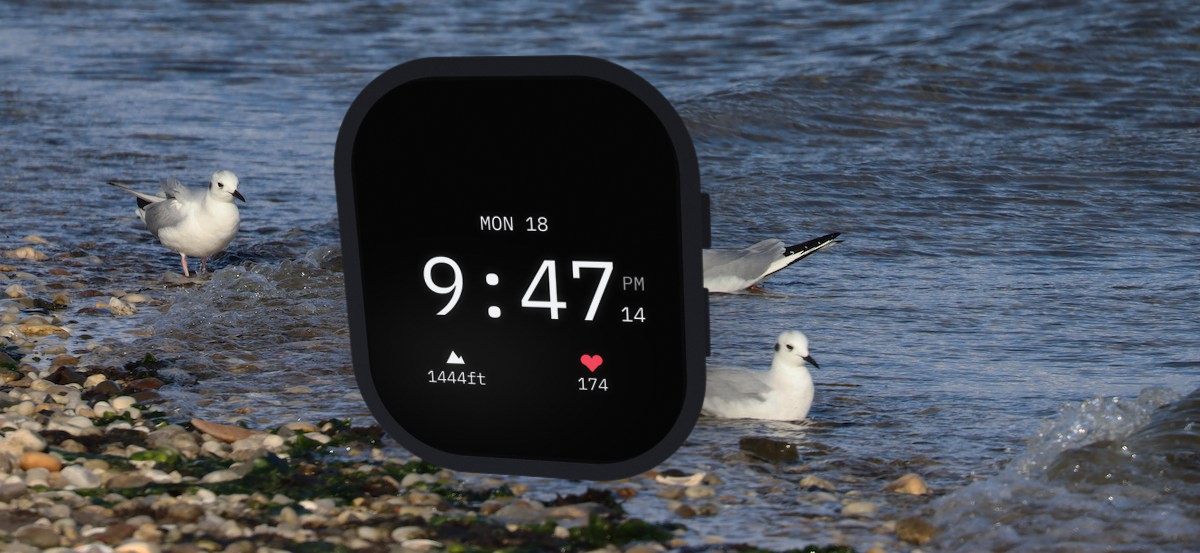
h=9 m=47 s=14
